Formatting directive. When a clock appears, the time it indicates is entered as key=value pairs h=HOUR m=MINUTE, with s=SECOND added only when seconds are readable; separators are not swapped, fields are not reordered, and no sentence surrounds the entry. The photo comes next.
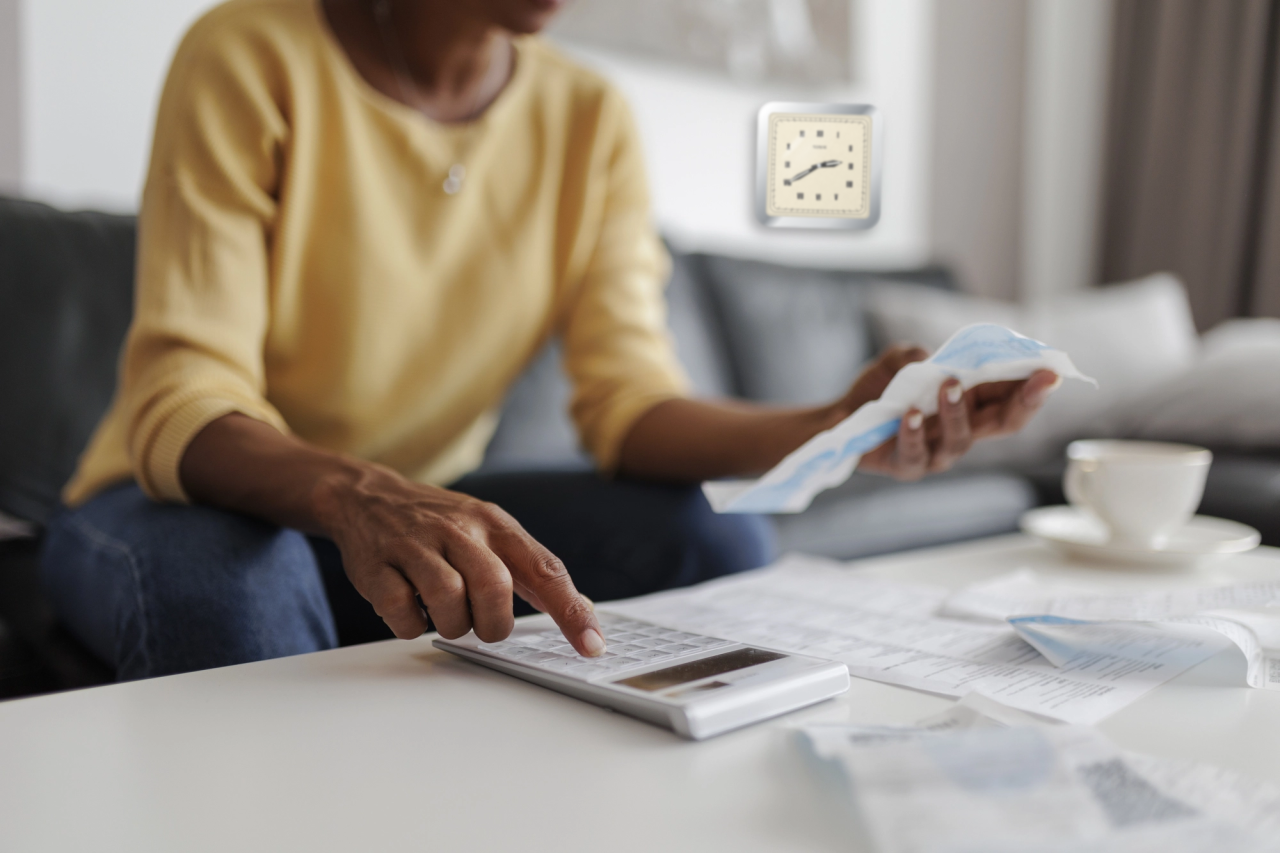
h=2 m=40
